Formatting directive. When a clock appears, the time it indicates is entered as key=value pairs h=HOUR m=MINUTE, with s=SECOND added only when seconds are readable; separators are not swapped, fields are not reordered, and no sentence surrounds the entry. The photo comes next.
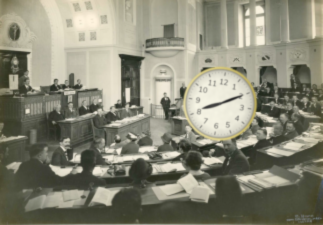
h=8 m=10
